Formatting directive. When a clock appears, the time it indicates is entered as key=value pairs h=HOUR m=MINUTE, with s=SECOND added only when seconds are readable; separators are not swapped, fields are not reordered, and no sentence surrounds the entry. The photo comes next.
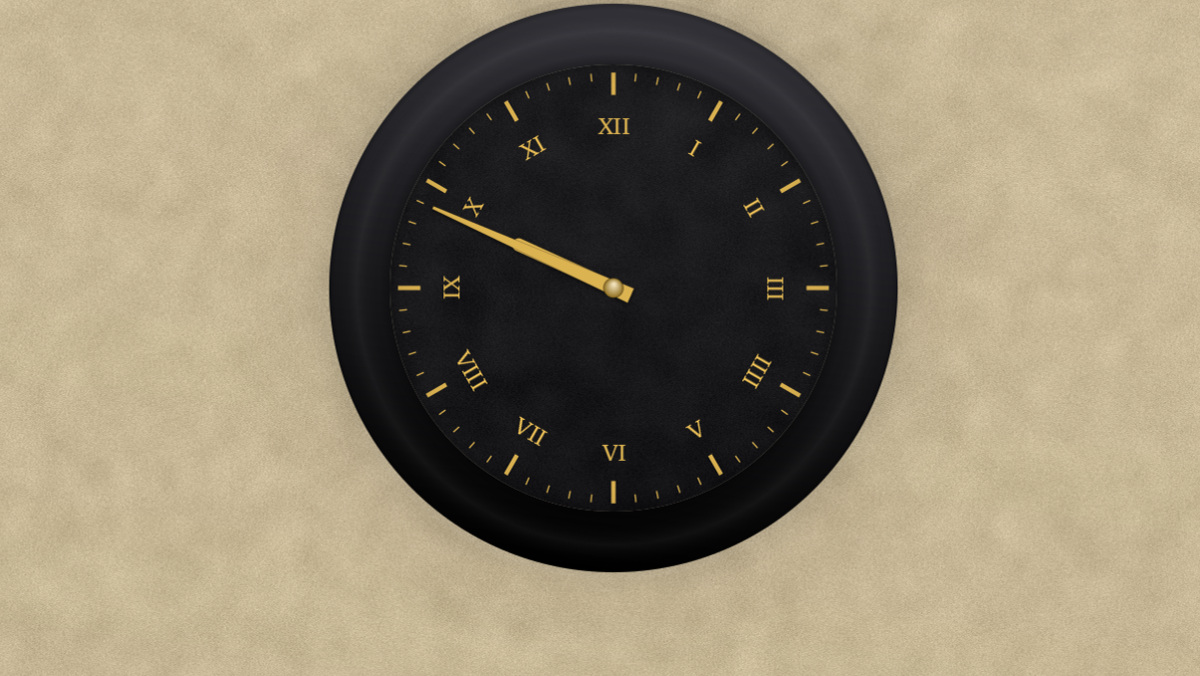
h=9 m=49
